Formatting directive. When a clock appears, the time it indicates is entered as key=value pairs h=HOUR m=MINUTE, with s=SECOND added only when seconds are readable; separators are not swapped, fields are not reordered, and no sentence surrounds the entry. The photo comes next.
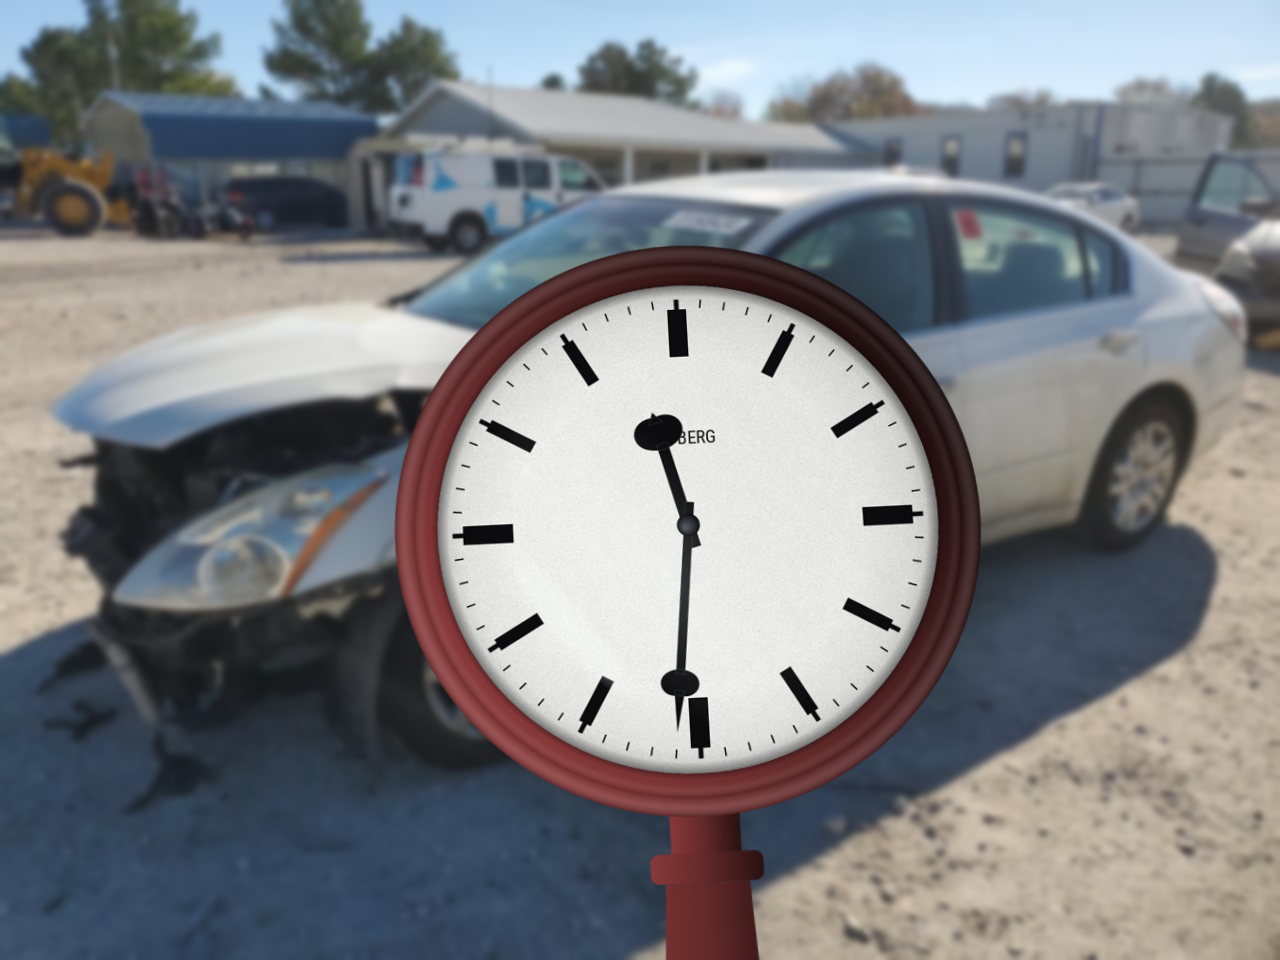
h=11 m=31
